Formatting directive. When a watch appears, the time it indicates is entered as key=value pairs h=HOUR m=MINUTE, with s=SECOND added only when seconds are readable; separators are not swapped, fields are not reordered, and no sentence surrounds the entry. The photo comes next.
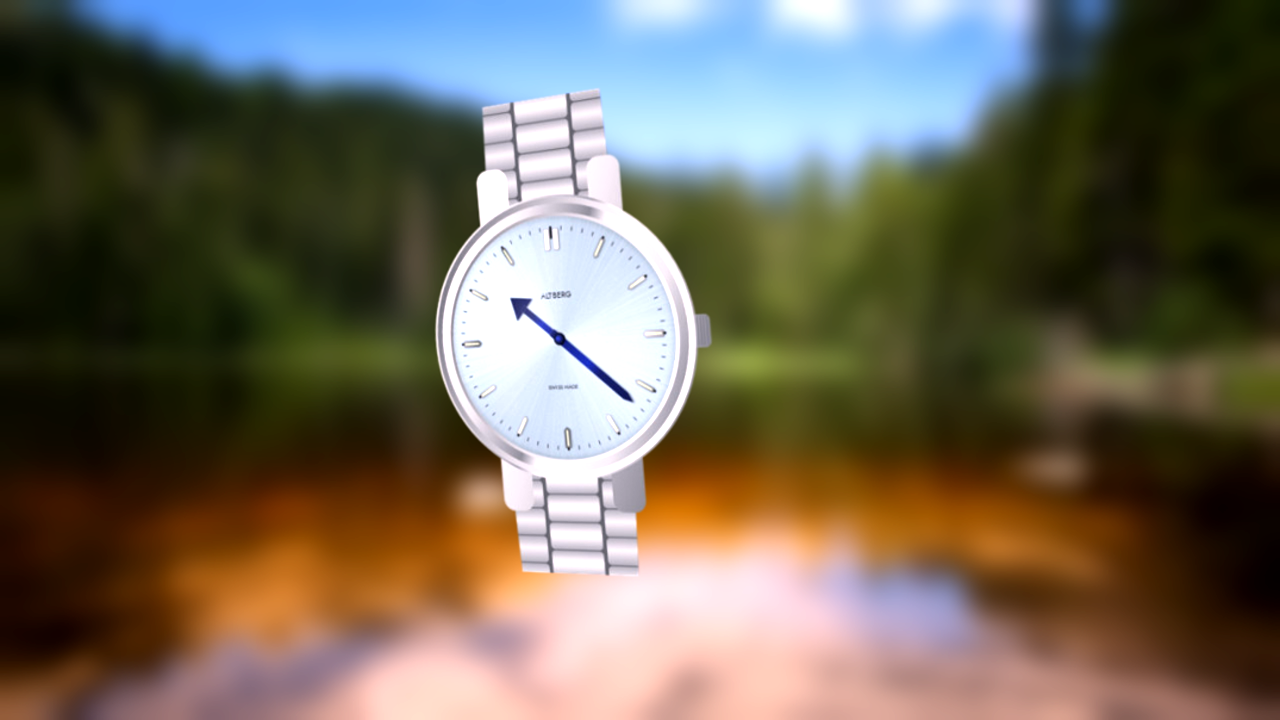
h=10 m=22
